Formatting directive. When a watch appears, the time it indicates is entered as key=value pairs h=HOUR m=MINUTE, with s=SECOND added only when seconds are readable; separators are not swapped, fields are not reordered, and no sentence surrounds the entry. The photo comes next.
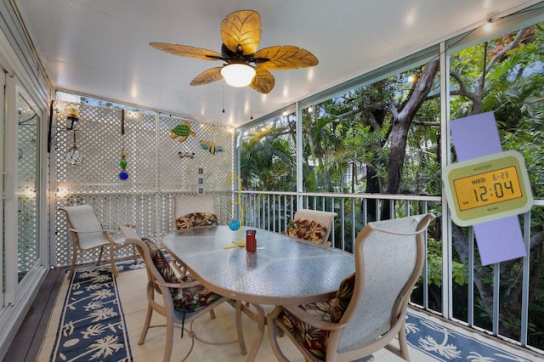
h=12 m=4
